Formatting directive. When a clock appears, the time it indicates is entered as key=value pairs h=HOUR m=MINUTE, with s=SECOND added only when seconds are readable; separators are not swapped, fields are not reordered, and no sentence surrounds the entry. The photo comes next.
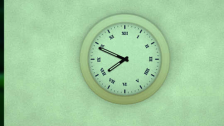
h=7 m=49
